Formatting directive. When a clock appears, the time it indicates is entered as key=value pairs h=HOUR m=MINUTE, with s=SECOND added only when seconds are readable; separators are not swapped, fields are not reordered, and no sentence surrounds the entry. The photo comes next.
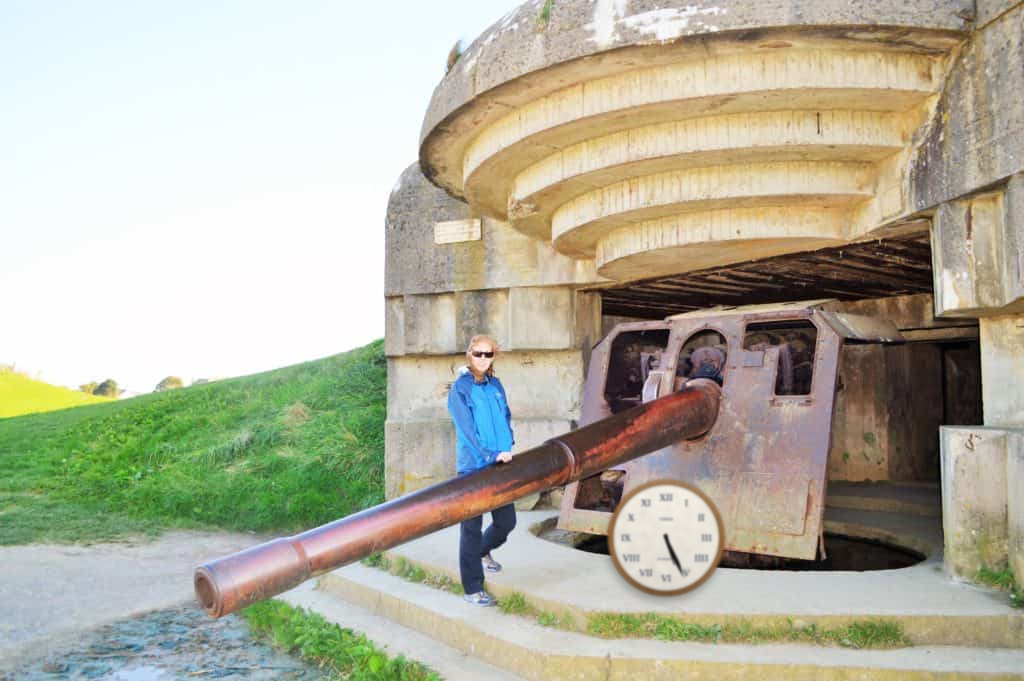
h=5 m=26
